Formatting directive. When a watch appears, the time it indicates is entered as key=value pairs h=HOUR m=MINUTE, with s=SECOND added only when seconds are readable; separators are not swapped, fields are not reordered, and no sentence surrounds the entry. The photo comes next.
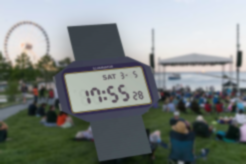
h=17 m=55
